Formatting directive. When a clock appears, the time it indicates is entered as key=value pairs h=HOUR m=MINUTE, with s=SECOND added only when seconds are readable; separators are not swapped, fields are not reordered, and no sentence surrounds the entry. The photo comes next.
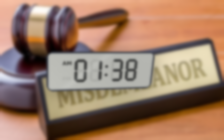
h=1 m=38
